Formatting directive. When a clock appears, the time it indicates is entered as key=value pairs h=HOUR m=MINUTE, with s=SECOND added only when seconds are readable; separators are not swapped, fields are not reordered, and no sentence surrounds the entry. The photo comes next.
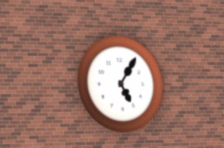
h=5 m=6
